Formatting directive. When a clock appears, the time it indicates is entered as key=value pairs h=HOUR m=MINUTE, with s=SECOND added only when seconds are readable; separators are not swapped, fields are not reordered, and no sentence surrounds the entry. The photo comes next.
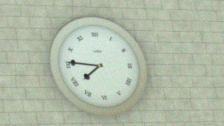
h=7 m=46
